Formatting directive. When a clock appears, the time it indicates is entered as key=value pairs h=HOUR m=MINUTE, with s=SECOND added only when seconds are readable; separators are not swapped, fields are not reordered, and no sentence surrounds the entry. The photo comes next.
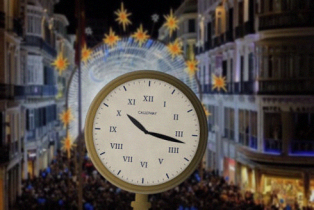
h=10 m=17
